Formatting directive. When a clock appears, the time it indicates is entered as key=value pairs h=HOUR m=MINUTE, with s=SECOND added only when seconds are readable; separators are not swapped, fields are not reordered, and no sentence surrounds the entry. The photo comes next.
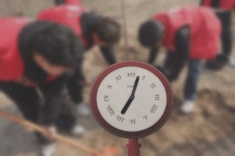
h=7 m=3
